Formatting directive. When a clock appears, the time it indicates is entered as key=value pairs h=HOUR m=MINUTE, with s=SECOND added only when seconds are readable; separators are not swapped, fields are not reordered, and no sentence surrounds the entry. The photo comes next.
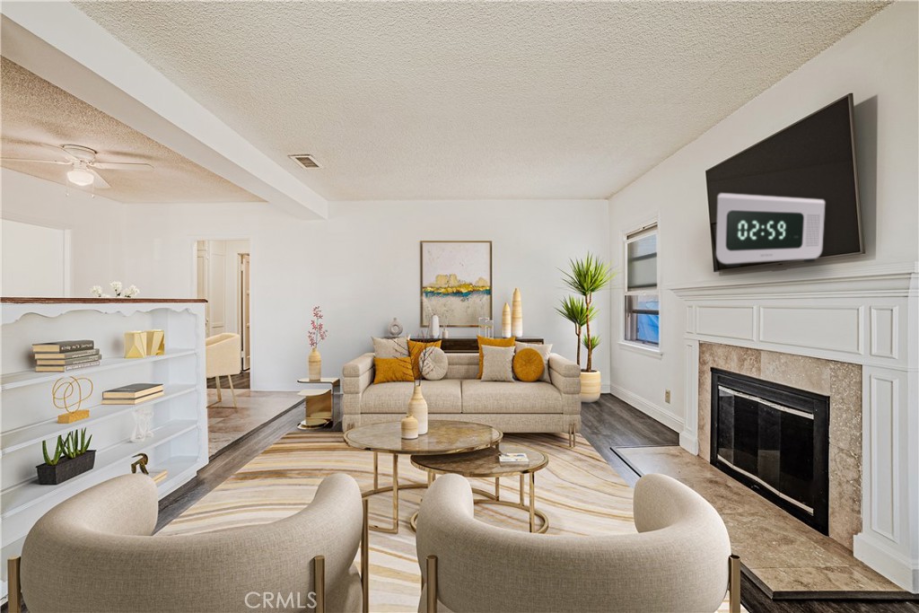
h=2 m=59
